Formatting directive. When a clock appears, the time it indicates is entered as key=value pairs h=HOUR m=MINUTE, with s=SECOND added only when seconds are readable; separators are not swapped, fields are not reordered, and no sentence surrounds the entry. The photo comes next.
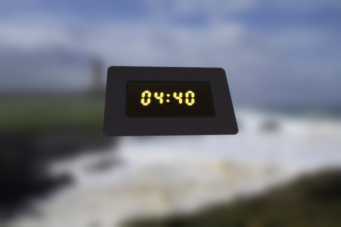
h=4 m=40
